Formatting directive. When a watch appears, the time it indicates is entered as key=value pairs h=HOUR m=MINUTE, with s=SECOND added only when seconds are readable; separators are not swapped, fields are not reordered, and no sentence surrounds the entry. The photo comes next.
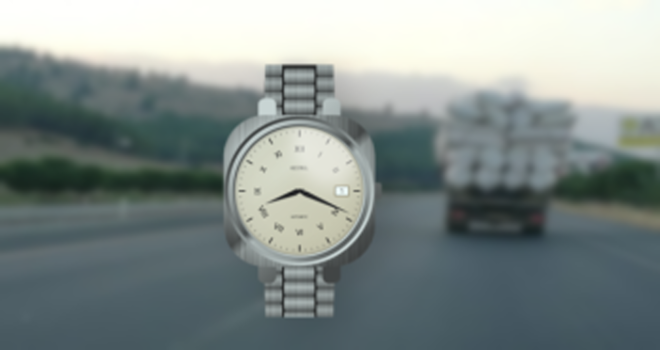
h=8 m=19
